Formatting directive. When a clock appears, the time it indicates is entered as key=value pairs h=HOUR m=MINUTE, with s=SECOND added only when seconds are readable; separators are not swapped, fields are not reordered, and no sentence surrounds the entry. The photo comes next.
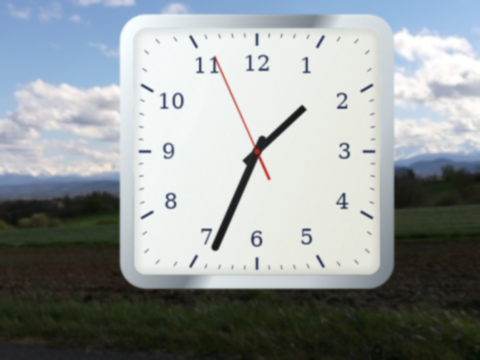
h=1 m=33 s=56
